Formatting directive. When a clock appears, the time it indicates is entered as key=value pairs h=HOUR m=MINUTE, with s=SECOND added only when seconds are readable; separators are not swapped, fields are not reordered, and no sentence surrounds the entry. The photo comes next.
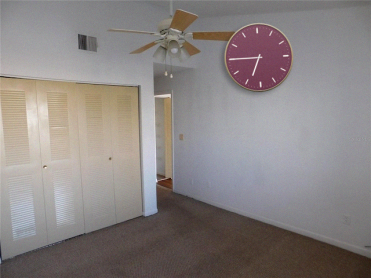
h=6 m=45
